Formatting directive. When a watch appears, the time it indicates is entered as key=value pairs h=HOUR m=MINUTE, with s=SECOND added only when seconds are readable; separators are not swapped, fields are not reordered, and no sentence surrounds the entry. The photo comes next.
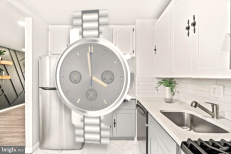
h=3 m=59
